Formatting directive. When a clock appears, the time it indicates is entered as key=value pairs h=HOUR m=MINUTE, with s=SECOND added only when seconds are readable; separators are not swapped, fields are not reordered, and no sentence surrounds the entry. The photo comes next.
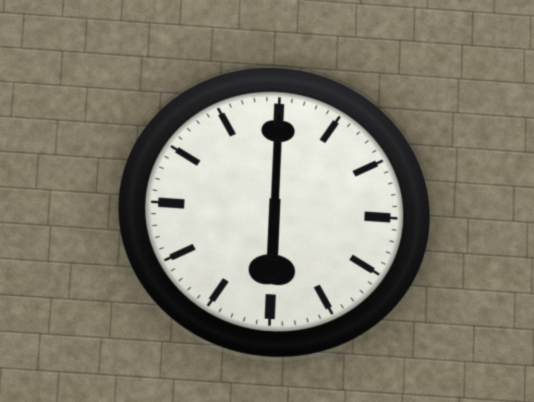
h=6 m=0
